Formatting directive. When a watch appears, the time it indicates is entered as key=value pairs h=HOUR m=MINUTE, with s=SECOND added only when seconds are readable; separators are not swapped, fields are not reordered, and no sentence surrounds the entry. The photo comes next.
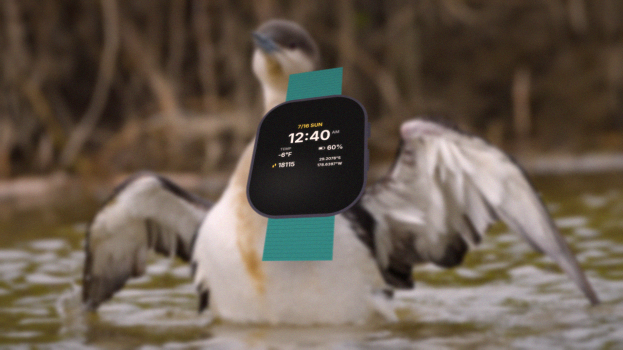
h=12 m=40
